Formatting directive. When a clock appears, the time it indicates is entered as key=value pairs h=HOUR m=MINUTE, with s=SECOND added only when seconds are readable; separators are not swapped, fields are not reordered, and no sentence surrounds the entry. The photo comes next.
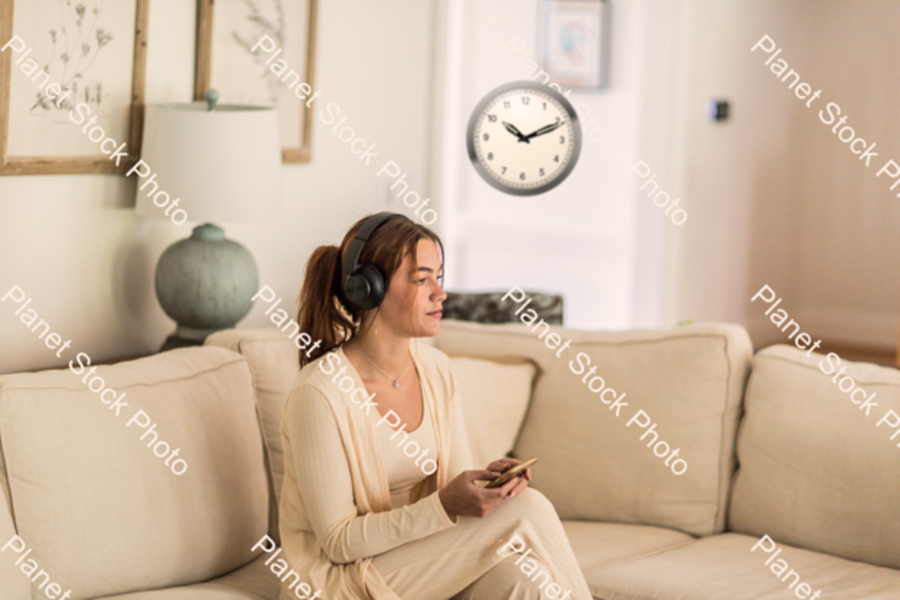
h=10 m=11
